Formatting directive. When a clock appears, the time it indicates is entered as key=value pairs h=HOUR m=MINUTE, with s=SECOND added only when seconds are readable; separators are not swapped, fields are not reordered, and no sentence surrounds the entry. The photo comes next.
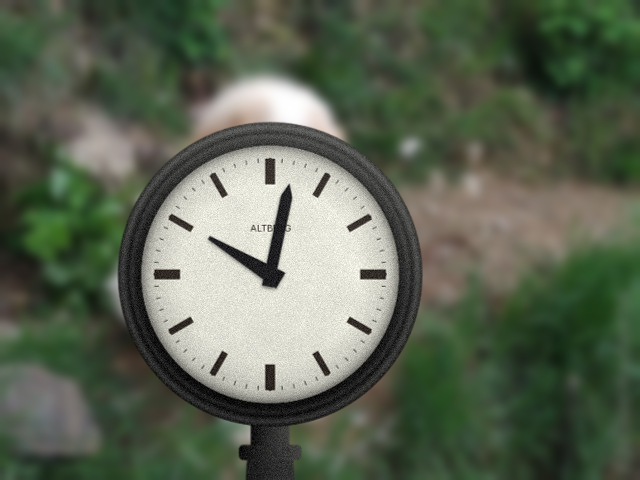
h=10 m=2
